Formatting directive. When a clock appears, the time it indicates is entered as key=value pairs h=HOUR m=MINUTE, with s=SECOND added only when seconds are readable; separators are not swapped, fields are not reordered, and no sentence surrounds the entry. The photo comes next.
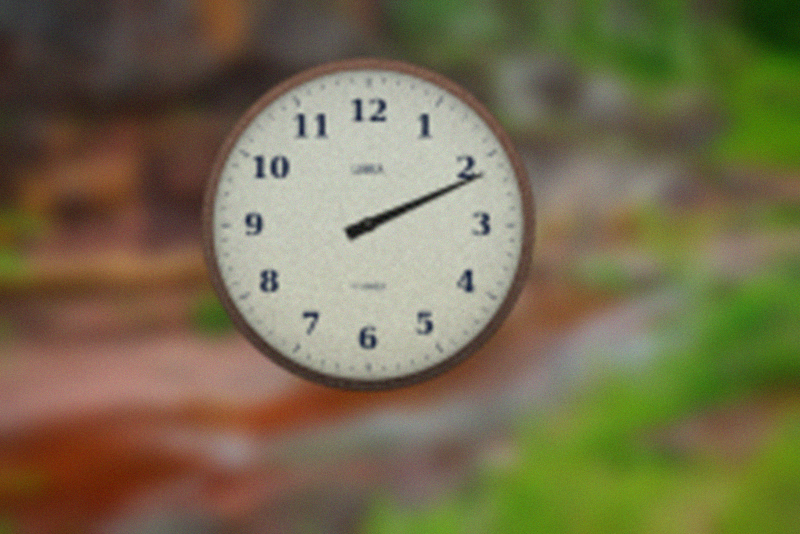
h=2 m=11
